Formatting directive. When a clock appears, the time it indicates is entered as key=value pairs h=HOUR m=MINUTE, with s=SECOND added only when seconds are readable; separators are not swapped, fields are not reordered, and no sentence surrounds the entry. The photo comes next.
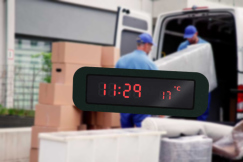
h=11 m=29
